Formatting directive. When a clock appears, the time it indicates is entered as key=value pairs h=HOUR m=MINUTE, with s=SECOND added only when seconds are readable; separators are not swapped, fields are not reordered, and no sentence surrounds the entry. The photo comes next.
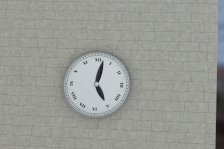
h=5 m=2
